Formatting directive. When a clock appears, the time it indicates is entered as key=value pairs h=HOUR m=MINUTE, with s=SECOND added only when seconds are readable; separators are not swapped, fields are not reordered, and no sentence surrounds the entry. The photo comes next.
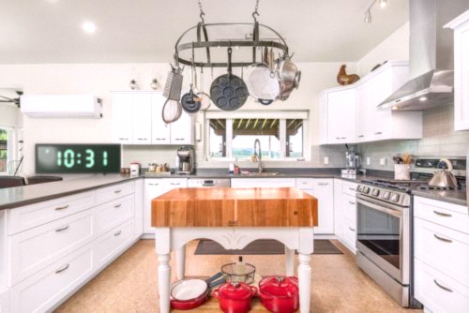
h=10 m=31
